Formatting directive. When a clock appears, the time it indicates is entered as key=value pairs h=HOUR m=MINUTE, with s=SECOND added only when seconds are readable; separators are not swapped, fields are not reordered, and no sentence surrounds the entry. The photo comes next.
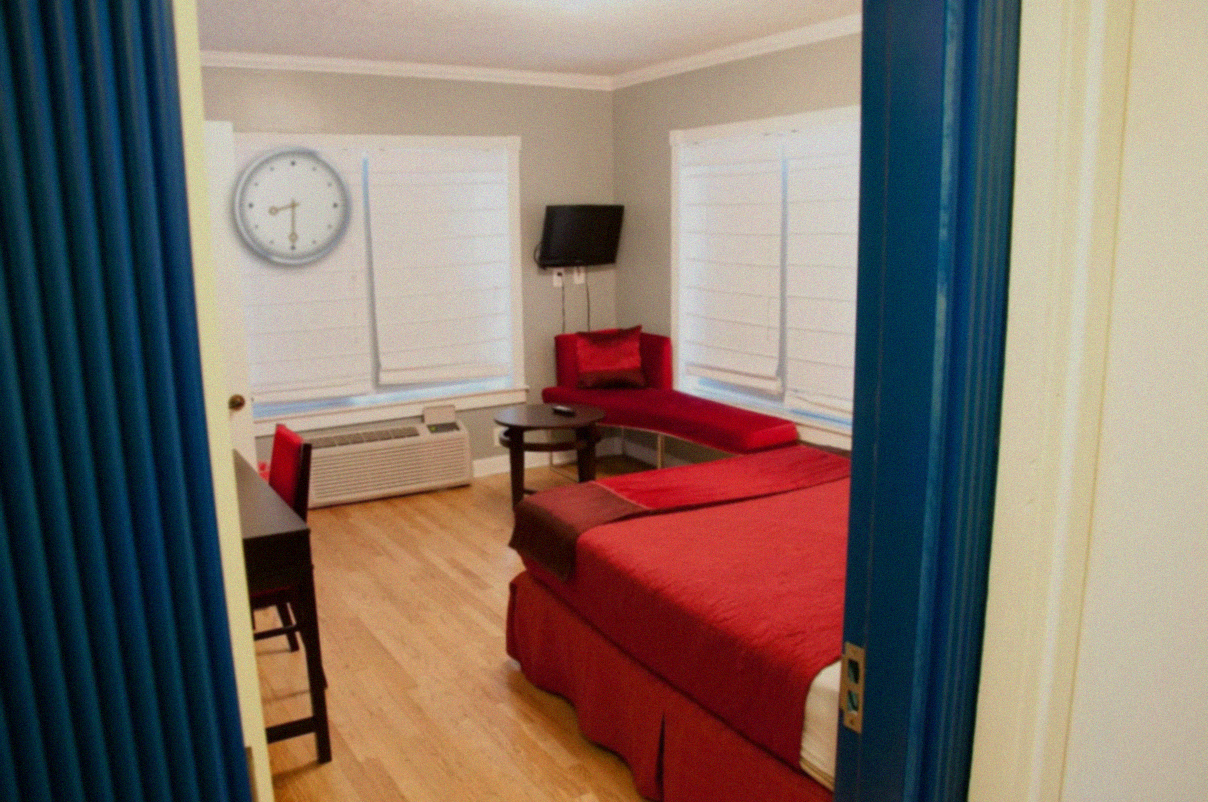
h=8 m=30
